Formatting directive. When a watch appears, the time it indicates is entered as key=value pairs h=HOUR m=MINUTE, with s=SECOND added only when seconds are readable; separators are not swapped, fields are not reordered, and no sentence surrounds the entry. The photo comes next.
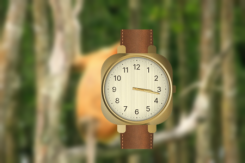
h=3 m=17
